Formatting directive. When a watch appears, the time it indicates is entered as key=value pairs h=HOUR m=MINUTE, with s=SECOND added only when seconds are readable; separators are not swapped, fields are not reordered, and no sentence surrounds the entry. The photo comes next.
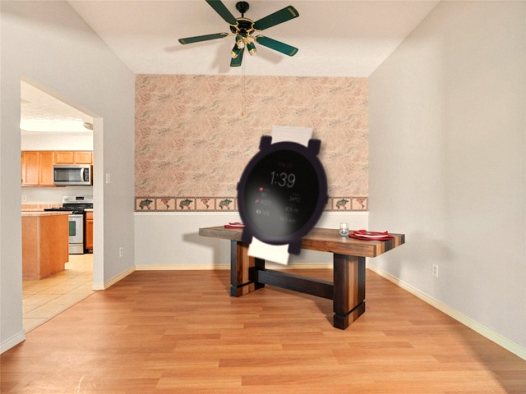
h=1 m=39
